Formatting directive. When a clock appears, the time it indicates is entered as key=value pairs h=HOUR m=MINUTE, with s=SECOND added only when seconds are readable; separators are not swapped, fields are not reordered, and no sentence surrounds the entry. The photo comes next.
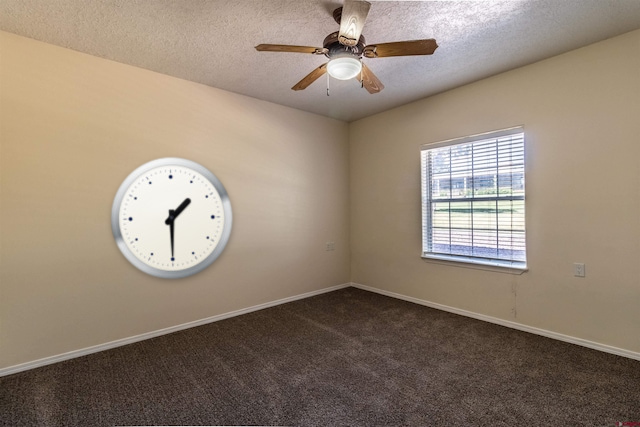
h=1 m=30
